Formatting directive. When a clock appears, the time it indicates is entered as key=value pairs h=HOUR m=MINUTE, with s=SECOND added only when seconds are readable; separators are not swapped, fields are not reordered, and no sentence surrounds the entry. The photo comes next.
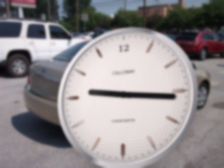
h=9 m=16
